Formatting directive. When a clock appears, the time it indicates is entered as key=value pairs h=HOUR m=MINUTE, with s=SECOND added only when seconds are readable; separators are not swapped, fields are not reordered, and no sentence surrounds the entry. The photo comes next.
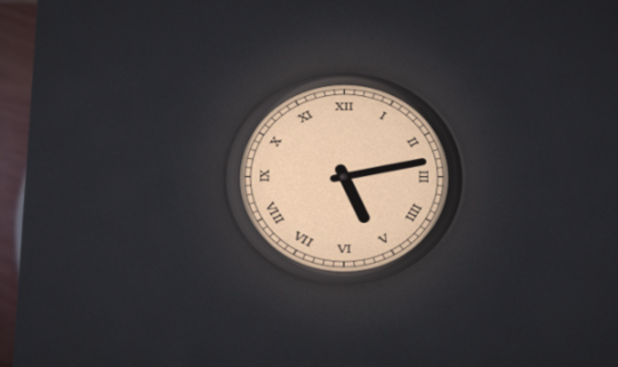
h=5 m=13
